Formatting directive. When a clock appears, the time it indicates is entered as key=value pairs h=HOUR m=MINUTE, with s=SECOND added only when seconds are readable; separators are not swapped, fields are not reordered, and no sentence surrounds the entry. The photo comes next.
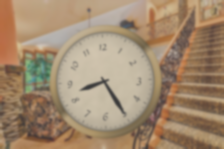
h=8 m=25
